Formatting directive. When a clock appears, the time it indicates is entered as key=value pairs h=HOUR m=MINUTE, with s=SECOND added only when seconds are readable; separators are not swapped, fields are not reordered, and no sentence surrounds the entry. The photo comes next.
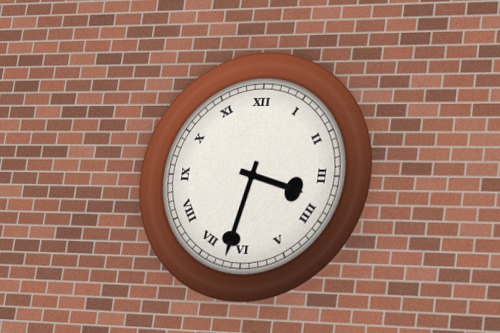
h=3 m=32
